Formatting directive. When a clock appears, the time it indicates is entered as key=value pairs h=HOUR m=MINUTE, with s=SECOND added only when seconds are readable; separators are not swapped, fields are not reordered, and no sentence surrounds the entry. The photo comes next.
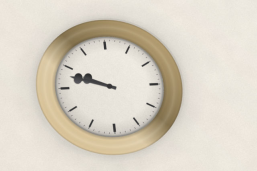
h=9 m=48
